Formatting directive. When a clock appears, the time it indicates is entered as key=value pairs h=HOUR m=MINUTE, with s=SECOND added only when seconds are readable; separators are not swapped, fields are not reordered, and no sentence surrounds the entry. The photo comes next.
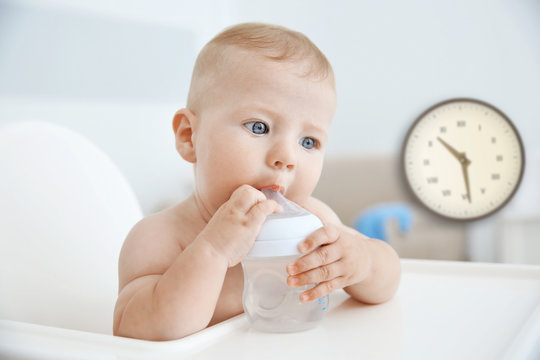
h=10 m=29
